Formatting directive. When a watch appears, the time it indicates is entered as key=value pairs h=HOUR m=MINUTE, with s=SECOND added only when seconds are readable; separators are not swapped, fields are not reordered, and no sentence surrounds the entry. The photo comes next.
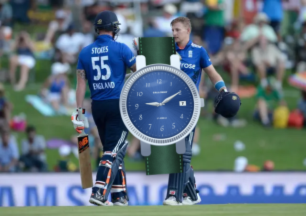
h=9 m=10
